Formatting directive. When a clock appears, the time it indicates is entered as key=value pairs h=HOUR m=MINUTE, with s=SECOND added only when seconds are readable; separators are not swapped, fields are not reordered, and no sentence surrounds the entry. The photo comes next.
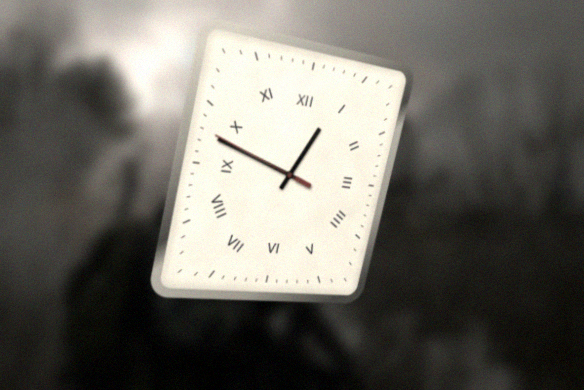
h=12 m=47 s=48
